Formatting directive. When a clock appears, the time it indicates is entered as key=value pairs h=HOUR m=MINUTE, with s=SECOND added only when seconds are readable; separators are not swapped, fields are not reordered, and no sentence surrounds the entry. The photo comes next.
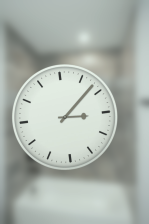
h=3 m=8
